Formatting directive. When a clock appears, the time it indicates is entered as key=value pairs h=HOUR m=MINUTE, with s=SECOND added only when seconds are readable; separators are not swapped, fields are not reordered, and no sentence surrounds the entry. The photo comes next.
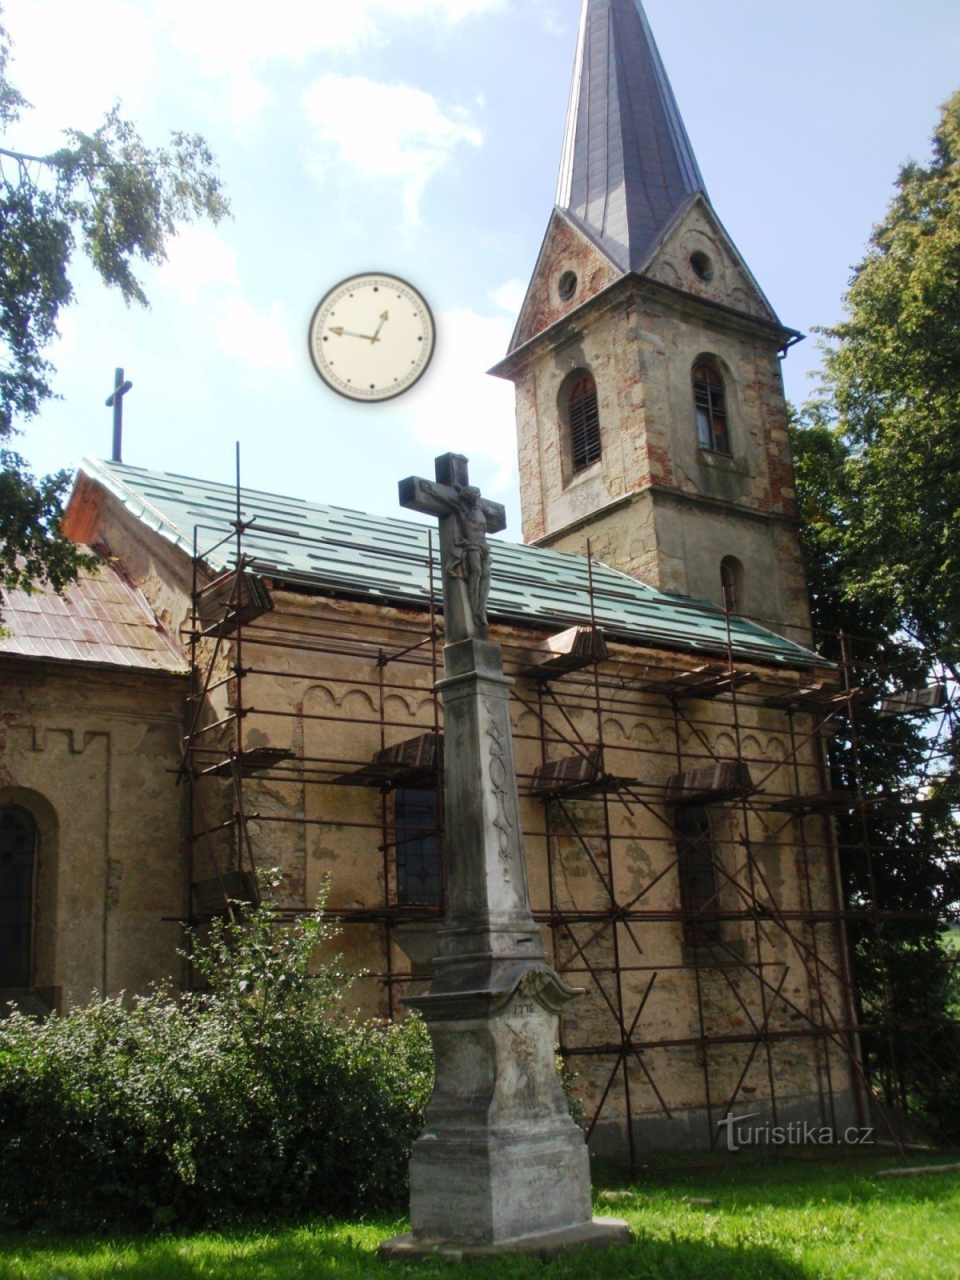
h=12 m=47
